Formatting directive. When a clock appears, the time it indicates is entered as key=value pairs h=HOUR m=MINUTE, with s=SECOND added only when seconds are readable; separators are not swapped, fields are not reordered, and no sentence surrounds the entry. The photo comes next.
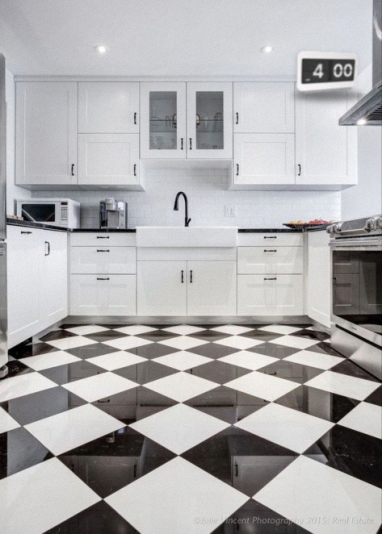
h=4 m=0
